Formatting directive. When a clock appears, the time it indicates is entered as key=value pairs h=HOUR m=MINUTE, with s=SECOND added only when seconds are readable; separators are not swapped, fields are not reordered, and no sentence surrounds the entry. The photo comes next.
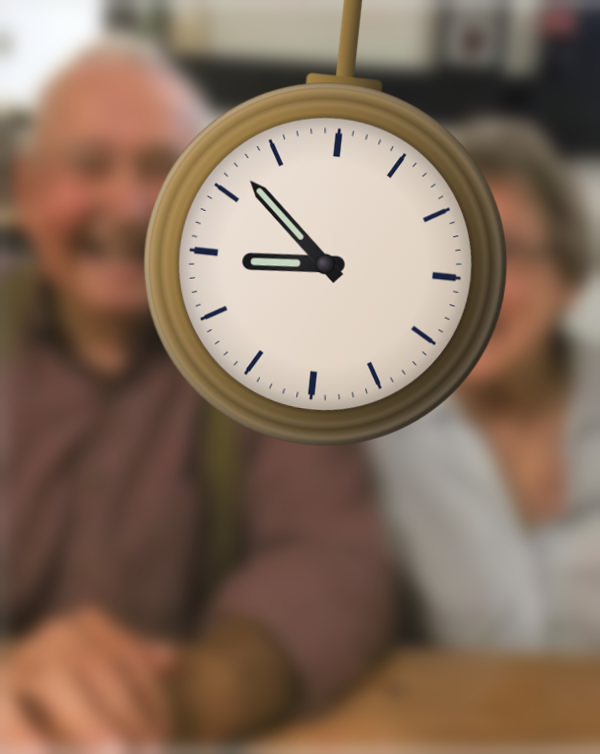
h=8 m=52
